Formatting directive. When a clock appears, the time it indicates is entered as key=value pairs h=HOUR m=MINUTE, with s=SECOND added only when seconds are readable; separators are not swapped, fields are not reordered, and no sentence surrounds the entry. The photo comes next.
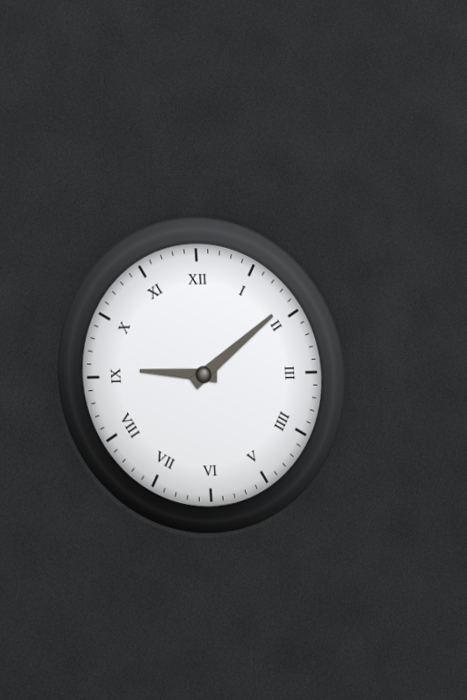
h=9 m=9
